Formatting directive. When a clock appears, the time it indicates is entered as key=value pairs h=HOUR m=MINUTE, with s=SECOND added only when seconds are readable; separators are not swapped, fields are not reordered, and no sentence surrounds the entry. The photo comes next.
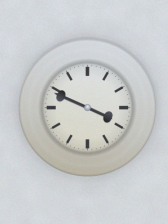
h=3 m=49
